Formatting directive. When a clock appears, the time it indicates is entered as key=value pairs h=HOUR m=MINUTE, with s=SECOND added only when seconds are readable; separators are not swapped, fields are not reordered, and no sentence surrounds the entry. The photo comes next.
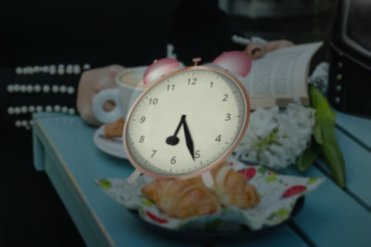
h=6 m=26
